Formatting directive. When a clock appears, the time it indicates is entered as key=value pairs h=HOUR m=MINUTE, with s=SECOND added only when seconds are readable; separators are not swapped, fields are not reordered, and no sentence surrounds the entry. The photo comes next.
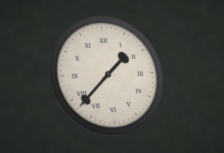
h=1 m=38
